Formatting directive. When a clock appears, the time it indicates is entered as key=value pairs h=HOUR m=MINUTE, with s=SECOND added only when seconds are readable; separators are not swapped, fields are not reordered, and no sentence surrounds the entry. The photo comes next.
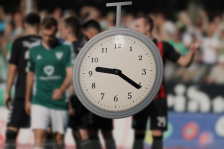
h=9 m=21
